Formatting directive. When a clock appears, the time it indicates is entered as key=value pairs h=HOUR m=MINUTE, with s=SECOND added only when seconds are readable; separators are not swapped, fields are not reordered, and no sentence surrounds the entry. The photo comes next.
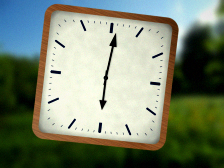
h=6 m=1
